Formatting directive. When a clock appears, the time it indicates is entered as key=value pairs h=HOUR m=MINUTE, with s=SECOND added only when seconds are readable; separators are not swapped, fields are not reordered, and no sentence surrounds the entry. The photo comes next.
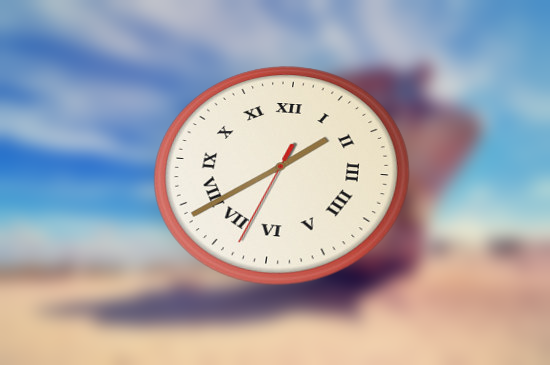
h=1 m=38 s=33
